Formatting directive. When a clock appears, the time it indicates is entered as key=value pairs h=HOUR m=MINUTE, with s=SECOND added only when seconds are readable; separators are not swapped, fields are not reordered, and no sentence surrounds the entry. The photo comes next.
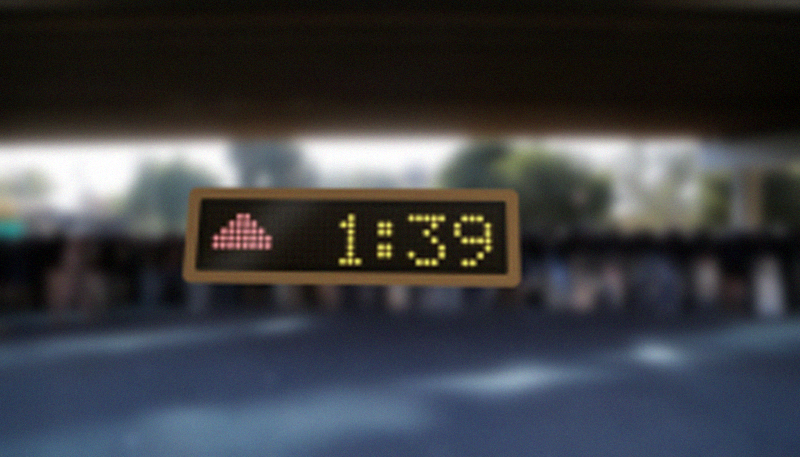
h=1 m=39
